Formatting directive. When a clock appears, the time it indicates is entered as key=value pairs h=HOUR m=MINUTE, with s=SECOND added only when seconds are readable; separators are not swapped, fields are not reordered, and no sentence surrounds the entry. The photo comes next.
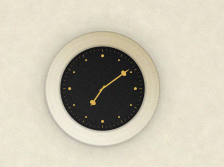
h=7 m=9
